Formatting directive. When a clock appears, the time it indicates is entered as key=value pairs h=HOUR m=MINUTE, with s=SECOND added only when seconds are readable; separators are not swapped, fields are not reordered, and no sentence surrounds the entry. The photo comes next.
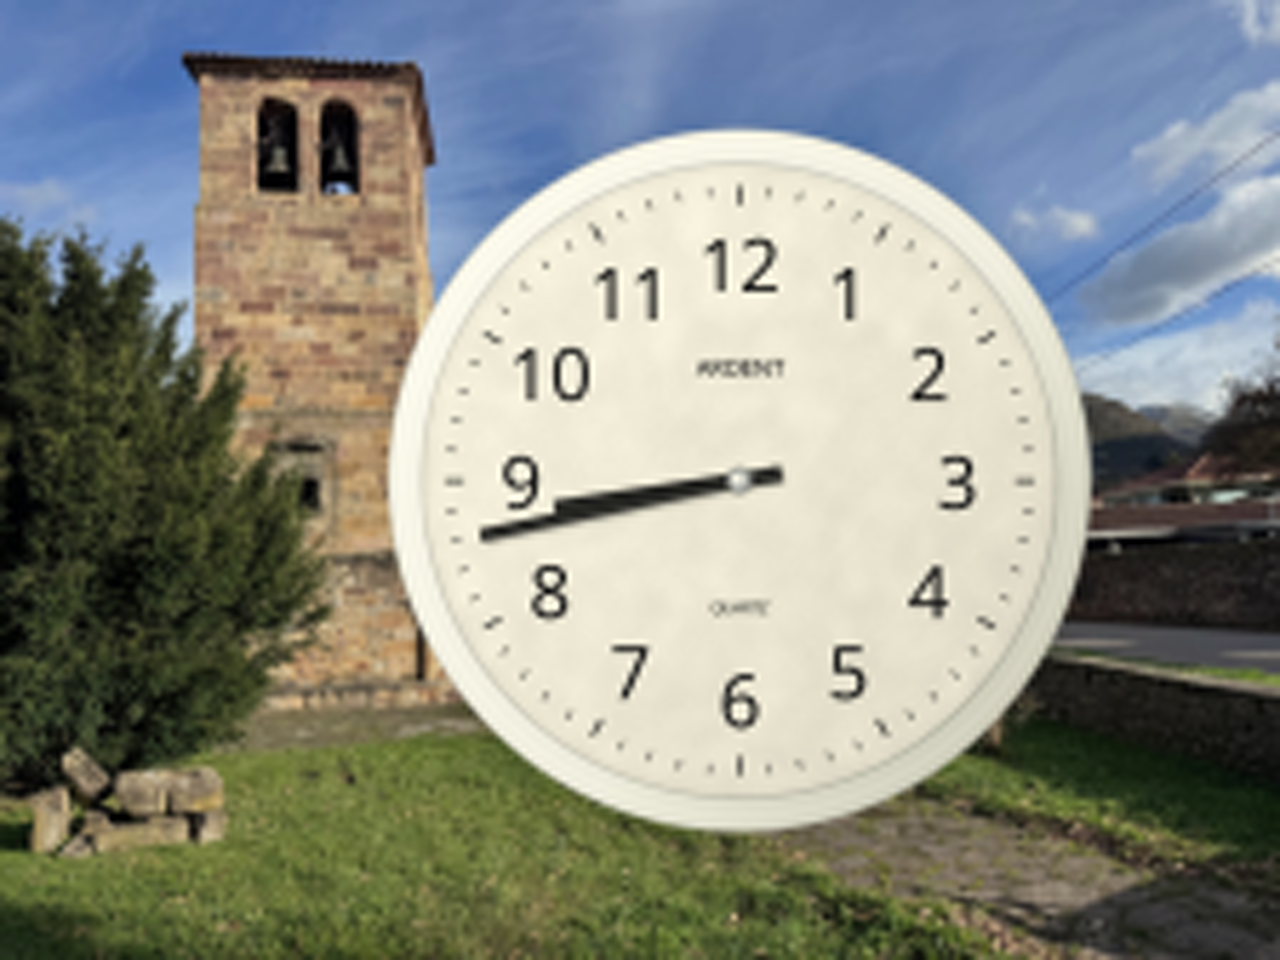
h=8 m=43
